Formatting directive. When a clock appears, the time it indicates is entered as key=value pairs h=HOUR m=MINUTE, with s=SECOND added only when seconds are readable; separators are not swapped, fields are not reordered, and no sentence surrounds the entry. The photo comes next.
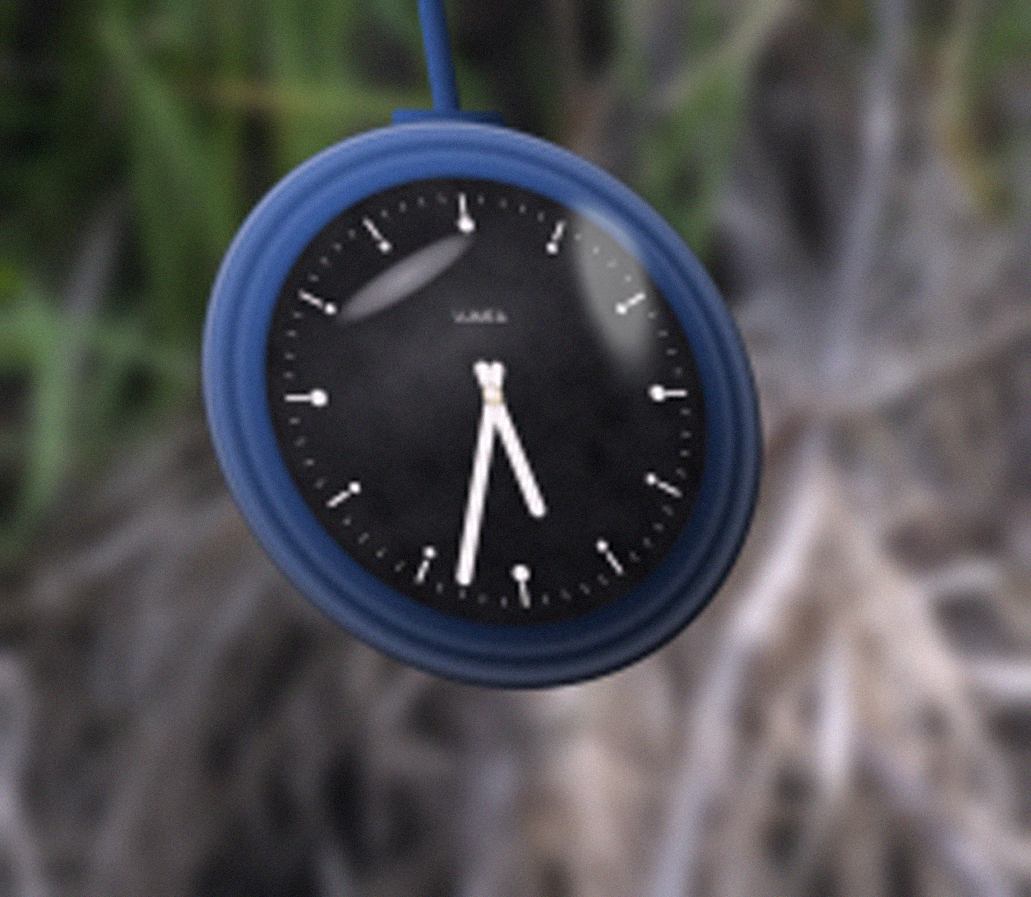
h=5 m=33
